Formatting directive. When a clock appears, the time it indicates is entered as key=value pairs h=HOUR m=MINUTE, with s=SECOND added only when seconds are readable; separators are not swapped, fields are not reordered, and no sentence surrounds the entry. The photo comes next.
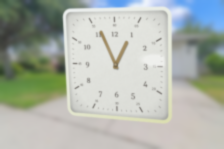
h=12 m=56
